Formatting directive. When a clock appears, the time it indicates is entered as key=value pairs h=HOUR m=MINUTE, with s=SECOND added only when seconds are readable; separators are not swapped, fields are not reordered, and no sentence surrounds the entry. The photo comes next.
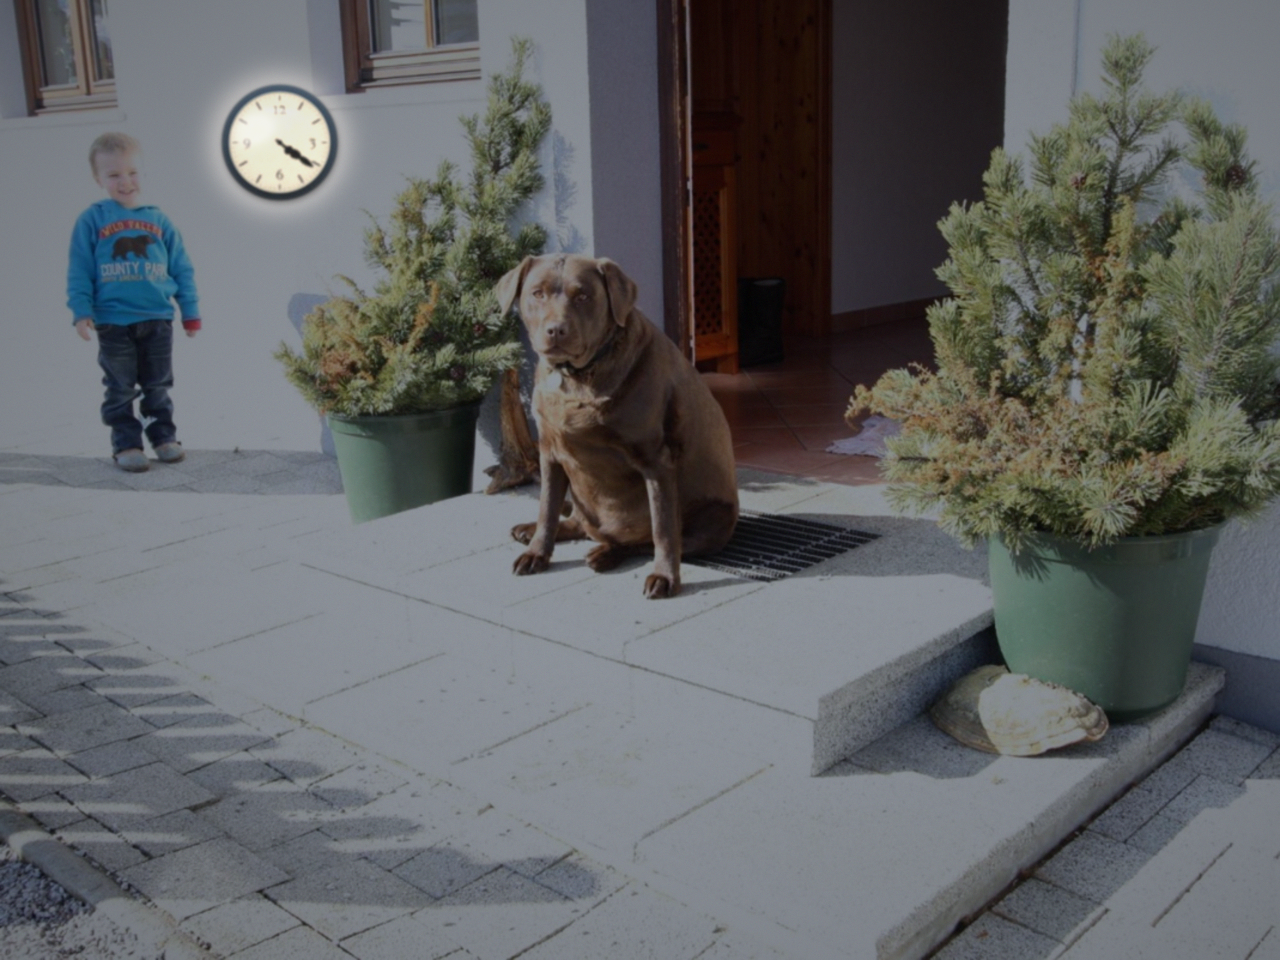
h=4 m=21
